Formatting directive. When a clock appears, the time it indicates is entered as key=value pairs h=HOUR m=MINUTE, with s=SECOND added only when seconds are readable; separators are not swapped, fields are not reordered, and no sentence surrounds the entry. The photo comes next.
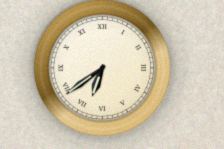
h=6 m=39
